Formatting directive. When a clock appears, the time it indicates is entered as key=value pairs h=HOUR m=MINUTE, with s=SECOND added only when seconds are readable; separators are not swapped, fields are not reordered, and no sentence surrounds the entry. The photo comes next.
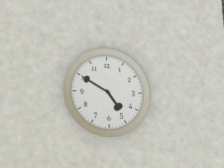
h=4 m=50
